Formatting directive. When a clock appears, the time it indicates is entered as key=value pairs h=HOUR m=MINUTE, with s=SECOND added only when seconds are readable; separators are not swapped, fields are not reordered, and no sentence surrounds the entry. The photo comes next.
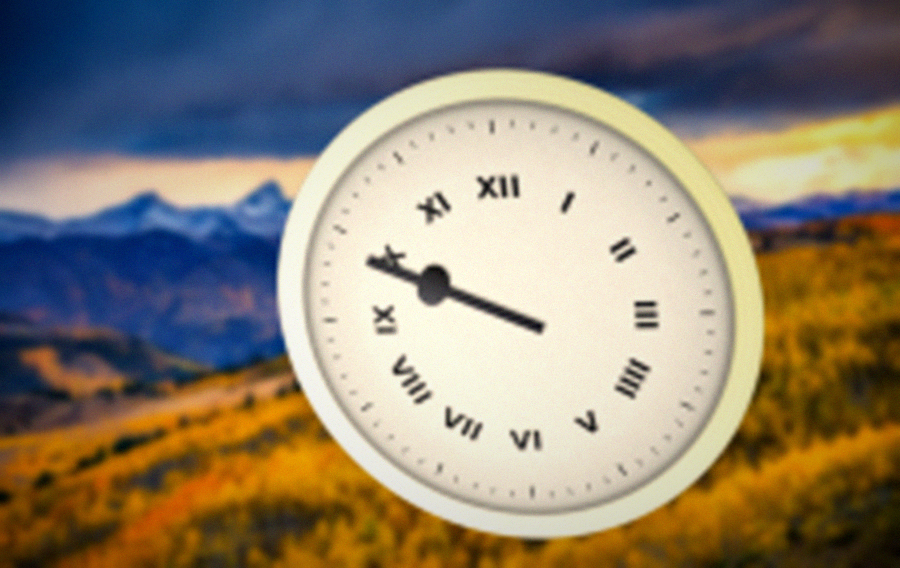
h=9 m=49
